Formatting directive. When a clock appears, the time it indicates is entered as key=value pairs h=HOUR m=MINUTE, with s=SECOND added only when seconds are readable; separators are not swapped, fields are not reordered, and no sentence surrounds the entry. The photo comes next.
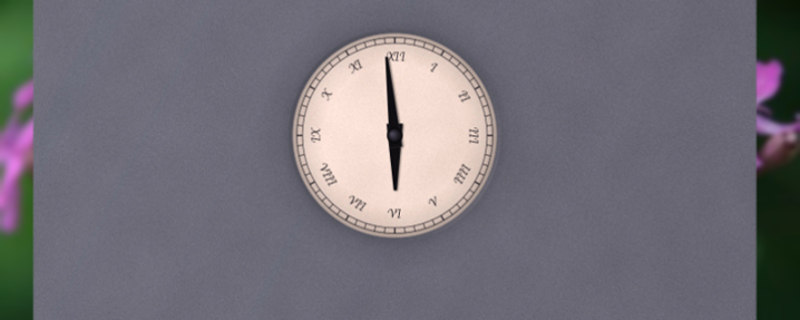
h=5 m=59
